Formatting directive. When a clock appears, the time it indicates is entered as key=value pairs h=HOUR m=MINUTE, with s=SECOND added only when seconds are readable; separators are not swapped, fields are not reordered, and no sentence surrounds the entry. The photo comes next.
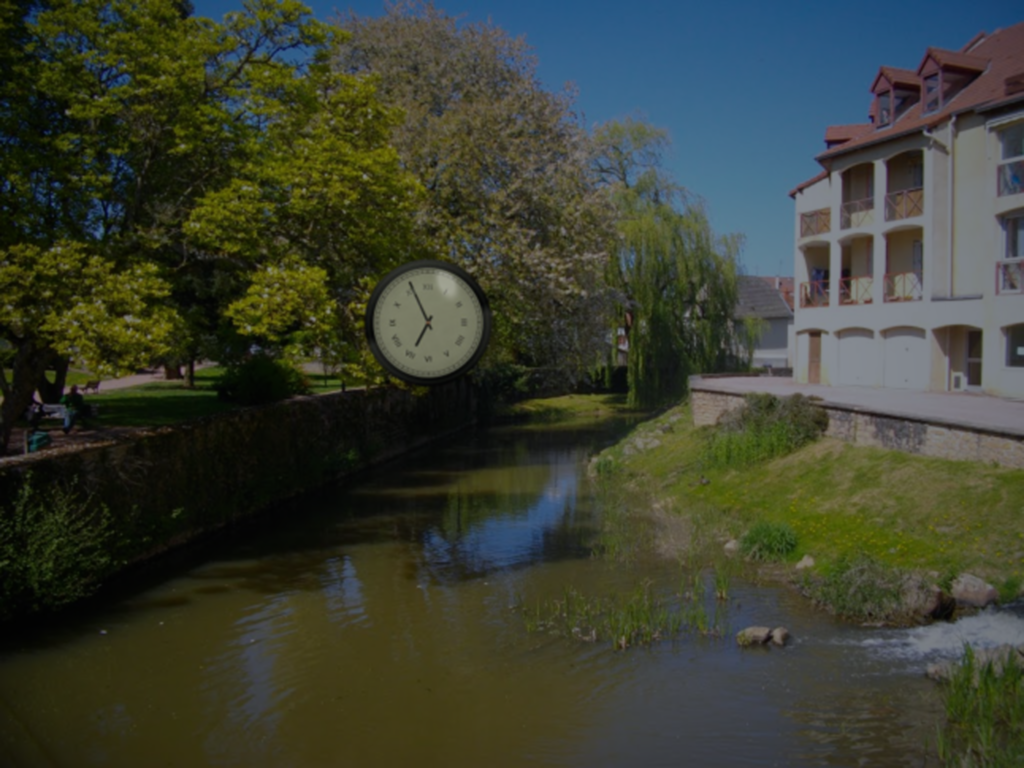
h=6 m=56
